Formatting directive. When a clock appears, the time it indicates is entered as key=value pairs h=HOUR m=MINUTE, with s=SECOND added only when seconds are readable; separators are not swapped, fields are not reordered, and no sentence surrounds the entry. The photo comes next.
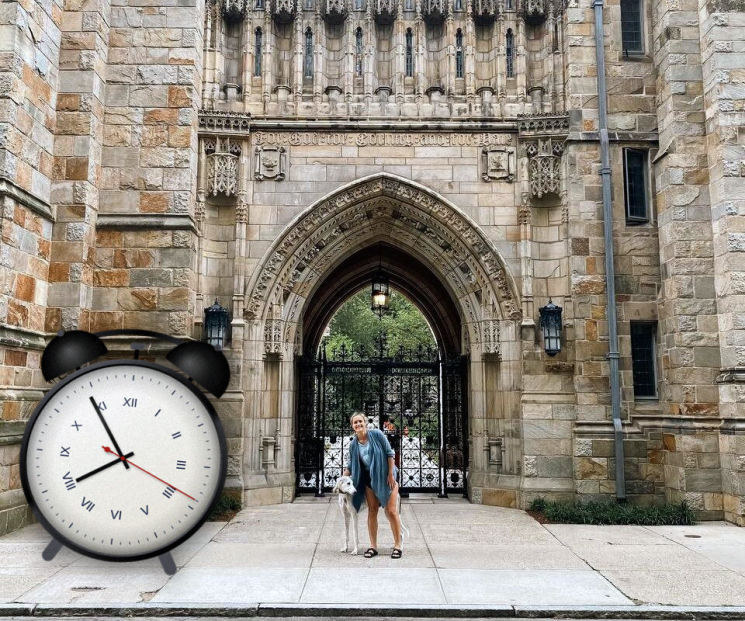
h=7 m=54 s=19
